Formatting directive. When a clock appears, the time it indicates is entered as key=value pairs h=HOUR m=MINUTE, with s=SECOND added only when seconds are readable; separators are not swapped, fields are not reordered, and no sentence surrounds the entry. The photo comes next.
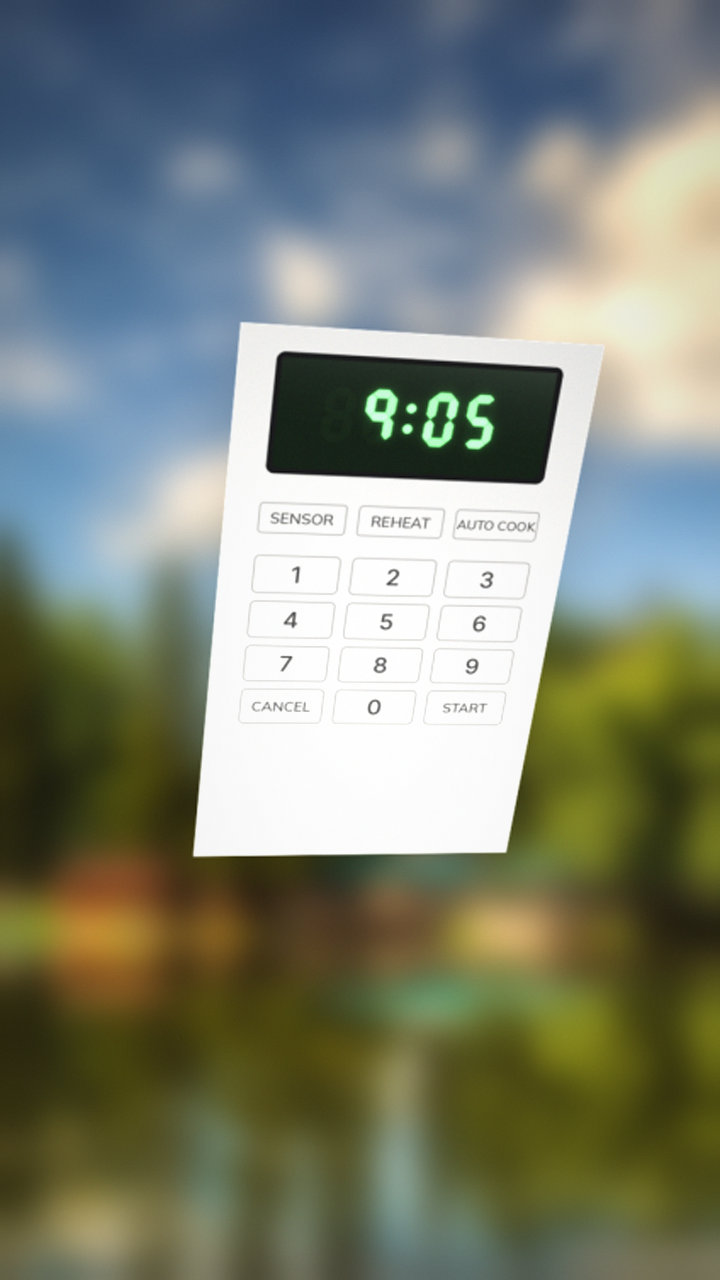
h=9 m=5
